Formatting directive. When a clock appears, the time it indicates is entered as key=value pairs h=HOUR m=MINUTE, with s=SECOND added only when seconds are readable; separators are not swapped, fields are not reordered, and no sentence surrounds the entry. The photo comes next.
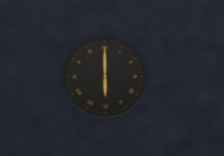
h=6 m=0
